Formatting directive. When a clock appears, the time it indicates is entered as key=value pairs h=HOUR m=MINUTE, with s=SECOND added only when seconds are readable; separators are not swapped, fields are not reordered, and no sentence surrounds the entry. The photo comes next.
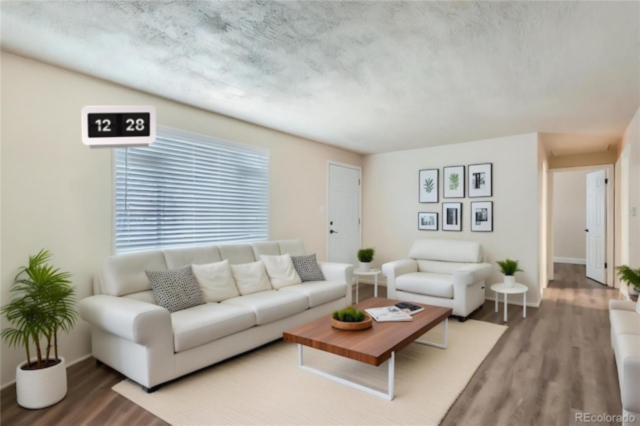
h=12 m=28
